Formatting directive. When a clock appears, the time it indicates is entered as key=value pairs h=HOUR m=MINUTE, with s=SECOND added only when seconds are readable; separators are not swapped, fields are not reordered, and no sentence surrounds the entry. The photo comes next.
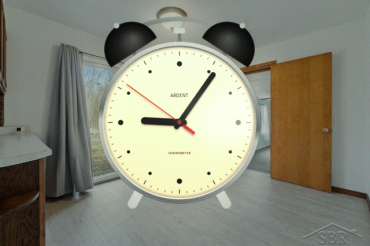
h=9 m=5 s=51
